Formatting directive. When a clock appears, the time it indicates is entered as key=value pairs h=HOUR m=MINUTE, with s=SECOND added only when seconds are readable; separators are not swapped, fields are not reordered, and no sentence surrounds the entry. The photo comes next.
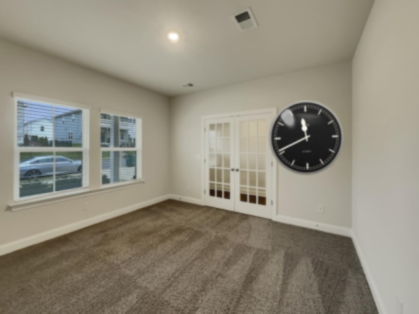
h=11 m=41
